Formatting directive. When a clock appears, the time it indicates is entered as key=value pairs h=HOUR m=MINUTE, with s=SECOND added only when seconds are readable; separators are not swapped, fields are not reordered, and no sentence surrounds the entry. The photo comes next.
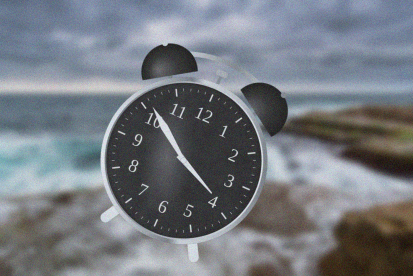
h=3 m=51
